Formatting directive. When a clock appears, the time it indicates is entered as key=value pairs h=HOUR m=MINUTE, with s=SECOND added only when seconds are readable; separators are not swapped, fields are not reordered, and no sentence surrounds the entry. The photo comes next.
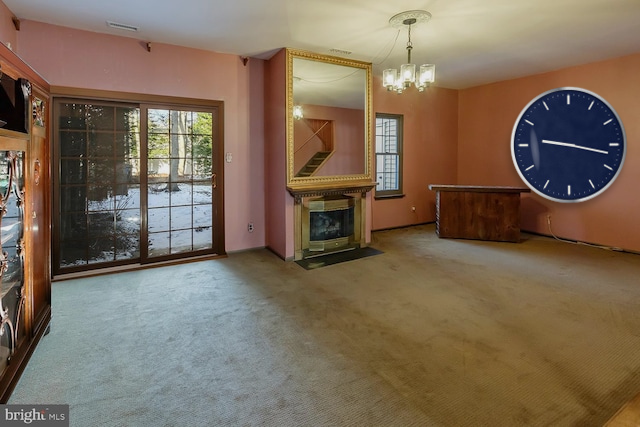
h=9 m=17
